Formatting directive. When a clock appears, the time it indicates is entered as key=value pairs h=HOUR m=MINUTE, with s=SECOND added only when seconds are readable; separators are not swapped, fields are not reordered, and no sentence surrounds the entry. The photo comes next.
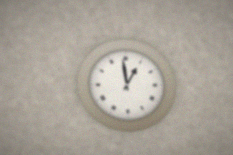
h=12 m=59
